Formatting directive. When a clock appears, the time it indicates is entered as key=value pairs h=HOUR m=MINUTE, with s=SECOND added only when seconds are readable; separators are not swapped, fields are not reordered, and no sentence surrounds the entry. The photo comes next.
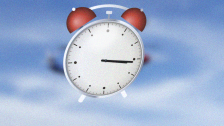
h=3 m=16
